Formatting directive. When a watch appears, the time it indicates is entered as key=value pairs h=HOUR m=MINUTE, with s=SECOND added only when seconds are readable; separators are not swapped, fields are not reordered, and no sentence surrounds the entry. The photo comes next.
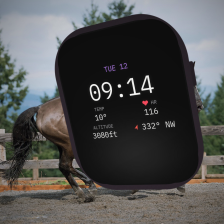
h=9 m=14
